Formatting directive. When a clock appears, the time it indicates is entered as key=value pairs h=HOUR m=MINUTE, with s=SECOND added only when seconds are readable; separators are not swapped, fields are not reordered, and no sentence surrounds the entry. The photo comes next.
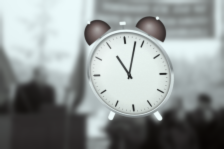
h=11 m=3
